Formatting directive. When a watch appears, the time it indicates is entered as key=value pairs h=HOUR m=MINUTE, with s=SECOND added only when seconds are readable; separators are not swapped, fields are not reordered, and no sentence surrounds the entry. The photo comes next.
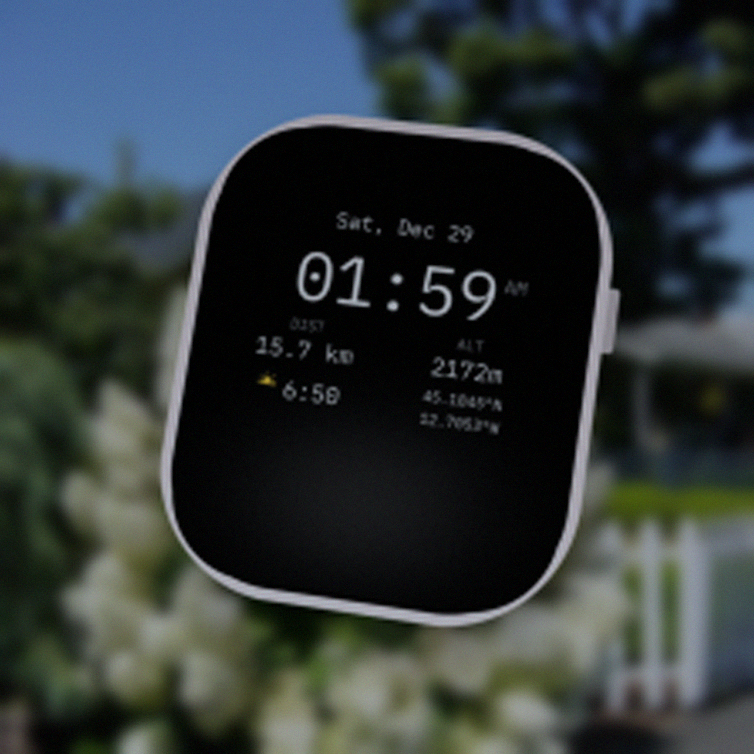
h=1 m=59
